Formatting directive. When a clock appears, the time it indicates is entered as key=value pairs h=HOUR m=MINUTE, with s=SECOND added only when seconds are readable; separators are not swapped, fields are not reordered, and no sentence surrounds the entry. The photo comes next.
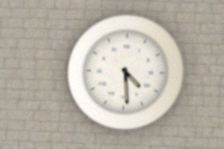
h=4 m=29
